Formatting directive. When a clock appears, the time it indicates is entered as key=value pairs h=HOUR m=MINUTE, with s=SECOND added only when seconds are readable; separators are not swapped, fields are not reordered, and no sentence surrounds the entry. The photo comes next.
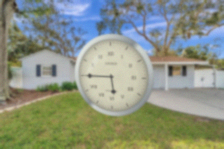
h=5 m=45
